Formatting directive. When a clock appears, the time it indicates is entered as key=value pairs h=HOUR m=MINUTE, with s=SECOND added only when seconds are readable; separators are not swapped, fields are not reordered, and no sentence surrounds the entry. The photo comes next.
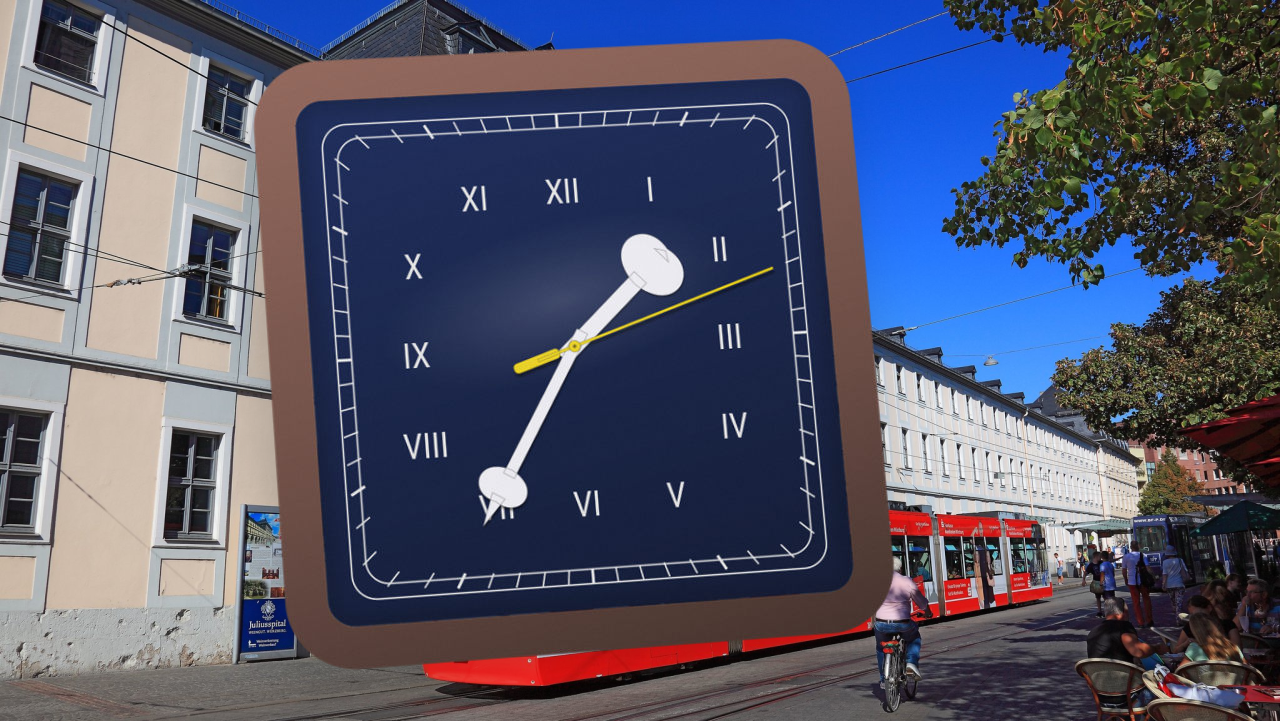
h=1 m=35 s=12
